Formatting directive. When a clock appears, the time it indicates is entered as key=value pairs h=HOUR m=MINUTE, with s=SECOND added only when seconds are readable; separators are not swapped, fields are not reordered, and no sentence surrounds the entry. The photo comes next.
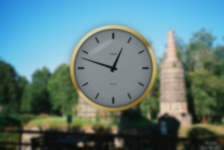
h=12 m=48
